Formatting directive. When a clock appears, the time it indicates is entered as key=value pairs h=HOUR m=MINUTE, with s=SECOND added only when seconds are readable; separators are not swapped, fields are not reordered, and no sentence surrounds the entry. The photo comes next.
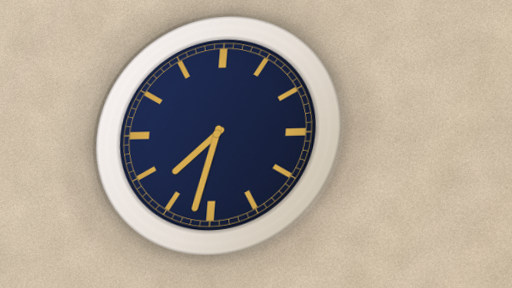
h=7 m=32
